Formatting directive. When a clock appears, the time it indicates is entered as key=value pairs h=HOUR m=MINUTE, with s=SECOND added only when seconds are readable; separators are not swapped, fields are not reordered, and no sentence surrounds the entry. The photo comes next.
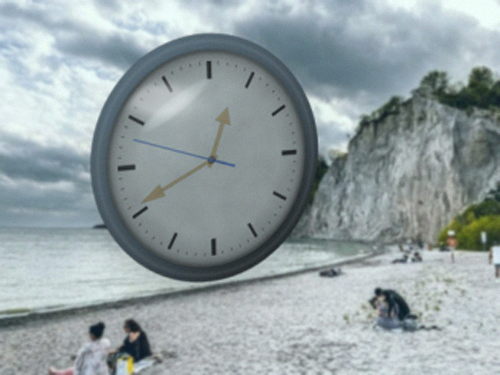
h=12 m=40 s=48
